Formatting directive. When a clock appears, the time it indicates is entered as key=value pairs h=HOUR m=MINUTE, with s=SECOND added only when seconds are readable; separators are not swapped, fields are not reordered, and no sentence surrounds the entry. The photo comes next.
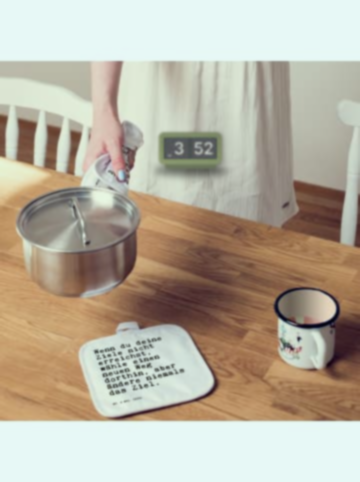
h=3 m=52
